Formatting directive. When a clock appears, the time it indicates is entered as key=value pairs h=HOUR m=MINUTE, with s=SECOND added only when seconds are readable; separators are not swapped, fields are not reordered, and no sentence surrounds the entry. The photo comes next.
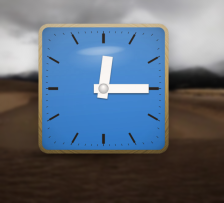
h=12 m=15
